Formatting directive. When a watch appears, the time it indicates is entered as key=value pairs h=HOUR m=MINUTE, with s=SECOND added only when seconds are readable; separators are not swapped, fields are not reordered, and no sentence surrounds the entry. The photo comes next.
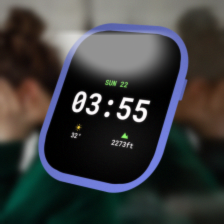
h=3 m=55
